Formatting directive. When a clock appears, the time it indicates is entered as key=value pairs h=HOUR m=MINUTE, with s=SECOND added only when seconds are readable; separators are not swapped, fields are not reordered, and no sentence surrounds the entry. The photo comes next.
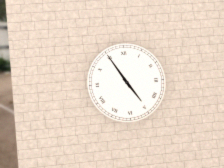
h=4 m=55
